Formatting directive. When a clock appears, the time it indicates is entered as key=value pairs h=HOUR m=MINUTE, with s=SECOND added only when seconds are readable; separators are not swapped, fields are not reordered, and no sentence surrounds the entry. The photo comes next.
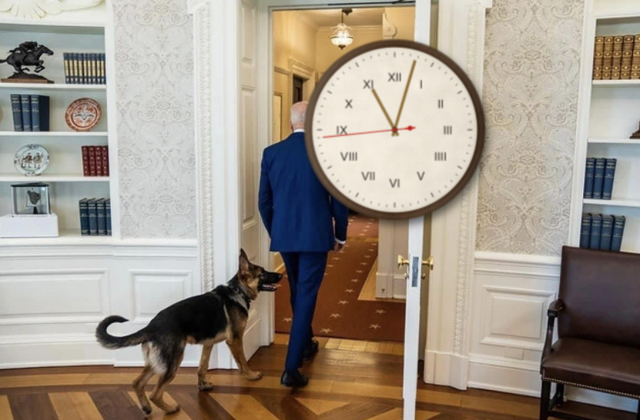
h=11 m=2 s=44
